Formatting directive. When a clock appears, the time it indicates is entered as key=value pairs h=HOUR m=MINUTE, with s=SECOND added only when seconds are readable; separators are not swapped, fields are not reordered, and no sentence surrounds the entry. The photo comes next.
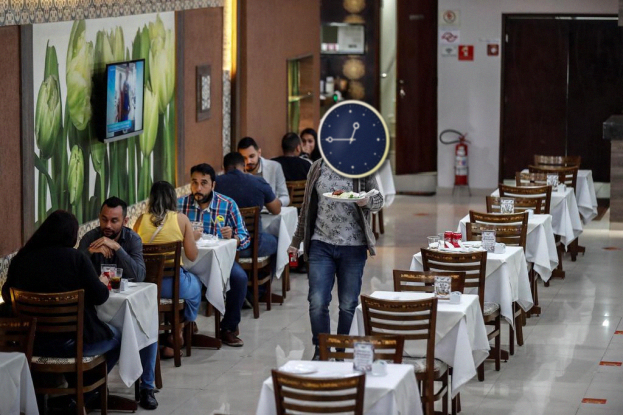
h=12 m=45
